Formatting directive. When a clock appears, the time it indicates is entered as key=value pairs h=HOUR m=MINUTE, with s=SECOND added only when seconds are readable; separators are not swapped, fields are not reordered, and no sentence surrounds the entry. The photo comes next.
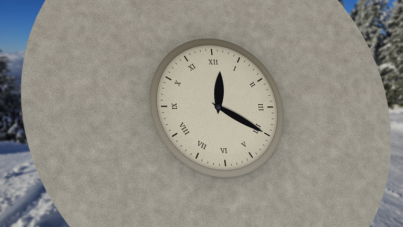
h=12 m=20
